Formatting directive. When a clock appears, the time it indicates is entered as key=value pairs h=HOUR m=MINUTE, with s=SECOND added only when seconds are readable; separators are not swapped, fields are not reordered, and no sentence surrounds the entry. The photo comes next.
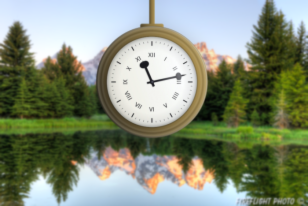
h=11 m=13
